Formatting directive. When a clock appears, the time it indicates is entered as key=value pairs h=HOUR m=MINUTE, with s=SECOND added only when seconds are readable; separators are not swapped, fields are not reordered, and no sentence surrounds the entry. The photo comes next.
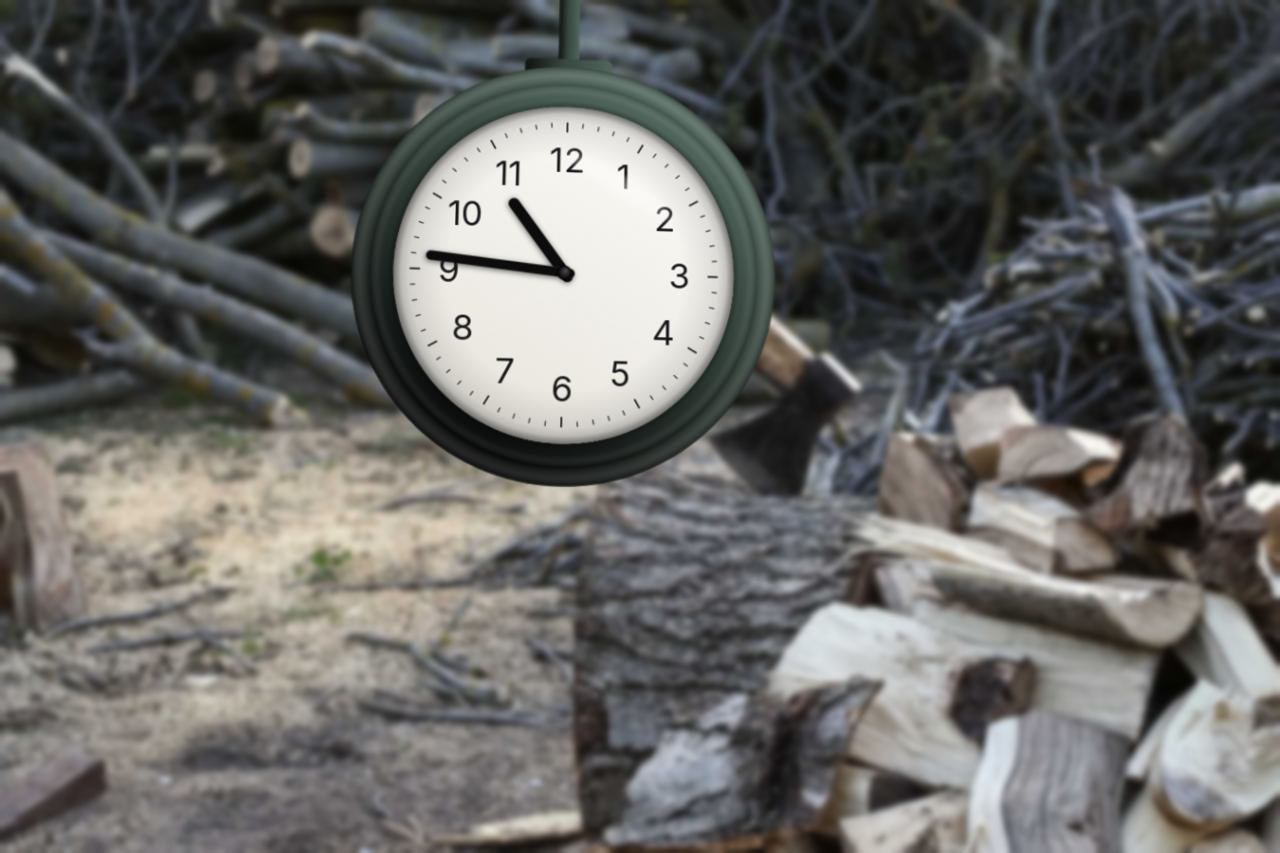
h=10 m=46
